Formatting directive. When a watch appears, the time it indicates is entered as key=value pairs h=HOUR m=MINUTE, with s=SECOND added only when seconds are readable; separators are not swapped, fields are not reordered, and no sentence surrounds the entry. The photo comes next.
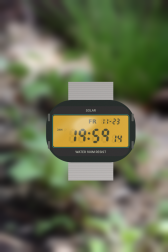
h=19 m=59 s=14
